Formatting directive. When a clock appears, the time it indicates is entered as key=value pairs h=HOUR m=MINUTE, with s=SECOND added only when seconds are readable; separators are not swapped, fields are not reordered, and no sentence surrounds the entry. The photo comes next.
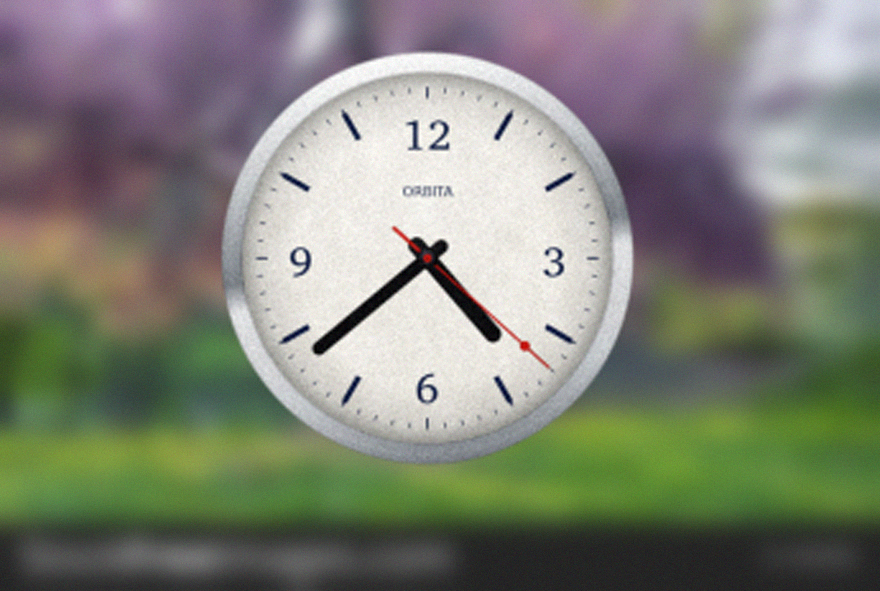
h=4 m=38 s=22
